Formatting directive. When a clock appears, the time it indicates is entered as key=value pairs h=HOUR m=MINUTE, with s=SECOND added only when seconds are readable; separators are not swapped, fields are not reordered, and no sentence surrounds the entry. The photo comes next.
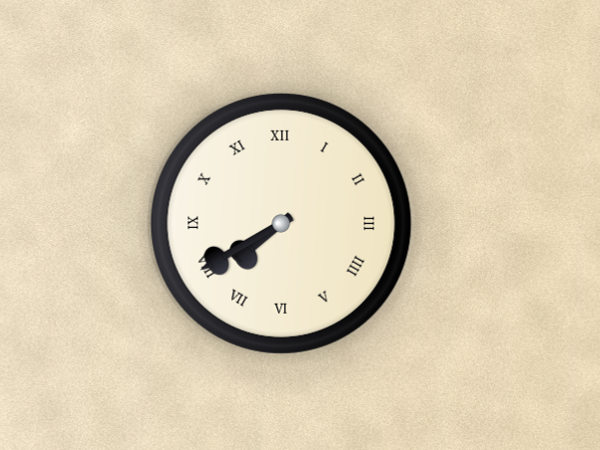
h=7 m=40
